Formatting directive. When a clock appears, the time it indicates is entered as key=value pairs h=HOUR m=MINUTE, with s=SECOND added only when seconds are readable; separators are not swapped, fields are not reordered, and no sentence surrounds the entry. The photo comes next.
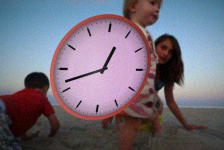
h=12 m=42
